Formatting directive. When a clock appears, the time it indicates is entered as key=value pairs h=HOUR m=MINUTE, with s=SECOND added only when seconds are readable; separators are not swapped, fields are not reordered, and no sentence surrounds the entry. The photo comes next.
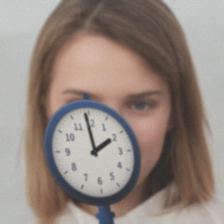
h=1 m=59
